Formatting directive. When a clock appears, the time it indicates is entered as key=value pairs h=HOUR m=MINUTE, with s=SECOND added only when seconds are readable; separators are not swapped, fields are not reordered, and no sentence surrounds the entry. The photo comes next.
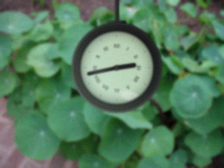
h=2 m=43
